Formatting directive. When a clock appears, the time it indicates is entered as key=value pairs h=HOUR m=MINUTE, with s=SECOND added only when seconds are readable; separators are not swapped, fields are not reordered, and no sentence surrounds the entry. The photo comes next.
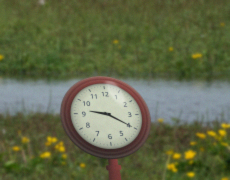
h=9 m=20
